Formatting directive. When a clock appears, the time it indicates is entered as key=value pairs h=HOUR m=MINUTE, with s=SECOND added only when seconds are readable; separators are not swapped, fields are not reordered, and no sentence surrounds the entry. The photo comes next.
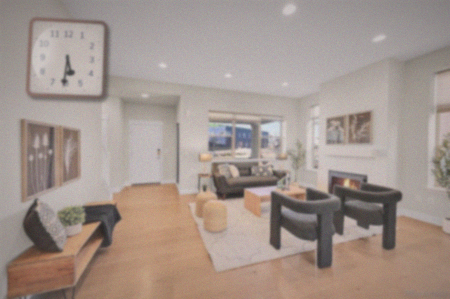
h=5 m=31
